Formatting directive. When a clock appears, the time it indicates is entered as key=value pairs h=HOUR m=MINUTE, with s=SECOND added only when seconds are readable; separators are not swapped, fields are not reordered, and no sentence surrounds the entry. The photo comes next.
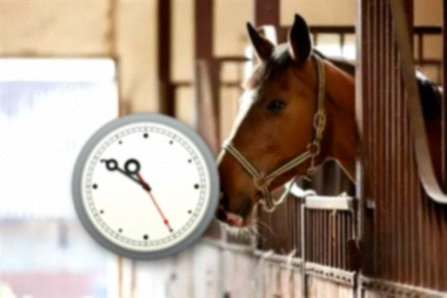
h=10 m=50 s=25
